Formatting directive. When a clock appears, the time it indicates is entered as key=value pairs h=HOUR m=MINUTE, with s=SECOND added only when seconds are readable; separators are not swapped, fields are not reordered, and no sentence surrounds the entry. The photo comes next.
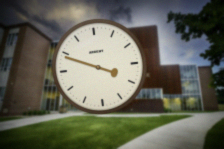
h=3 m=49
